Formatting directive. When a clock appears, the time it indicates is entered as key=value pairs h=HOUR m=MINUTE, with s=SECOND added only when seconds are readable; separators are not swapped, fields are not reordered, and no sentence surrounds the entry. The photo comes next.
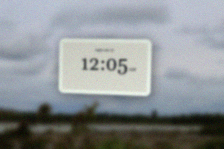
h=12 m=5
